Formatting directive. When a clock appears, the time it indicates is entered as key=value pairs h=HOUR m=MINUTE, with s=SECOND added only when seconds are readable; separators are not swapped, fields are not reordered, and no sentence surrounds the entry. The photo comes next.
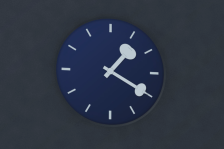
h=1 m=20
